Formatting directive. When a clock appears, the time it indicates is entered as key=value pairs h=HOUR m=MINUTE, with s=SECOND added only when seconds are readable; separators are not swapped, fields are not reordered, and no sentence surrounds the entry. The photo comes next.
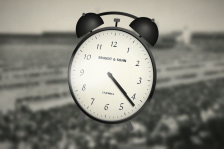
h=4 m=22
